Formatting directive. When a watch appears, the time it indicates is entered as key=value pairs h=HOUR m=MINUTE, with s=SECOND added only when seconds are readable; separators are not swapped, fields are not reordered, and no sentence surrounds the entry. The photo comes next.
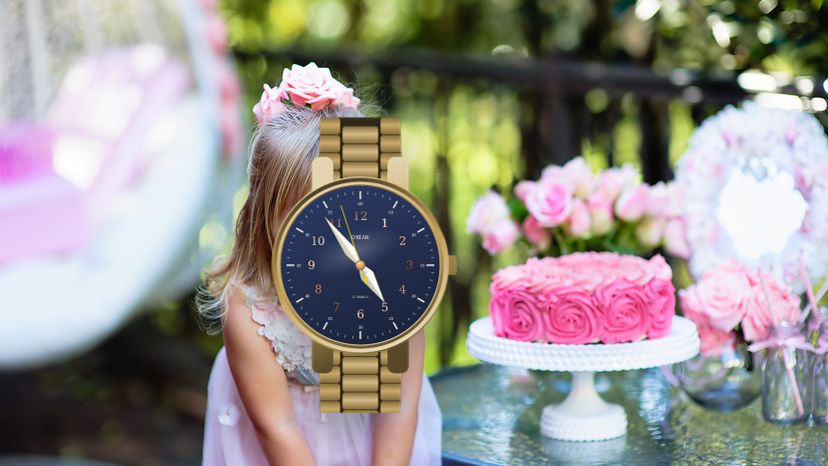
h=4 m=53 s=57
